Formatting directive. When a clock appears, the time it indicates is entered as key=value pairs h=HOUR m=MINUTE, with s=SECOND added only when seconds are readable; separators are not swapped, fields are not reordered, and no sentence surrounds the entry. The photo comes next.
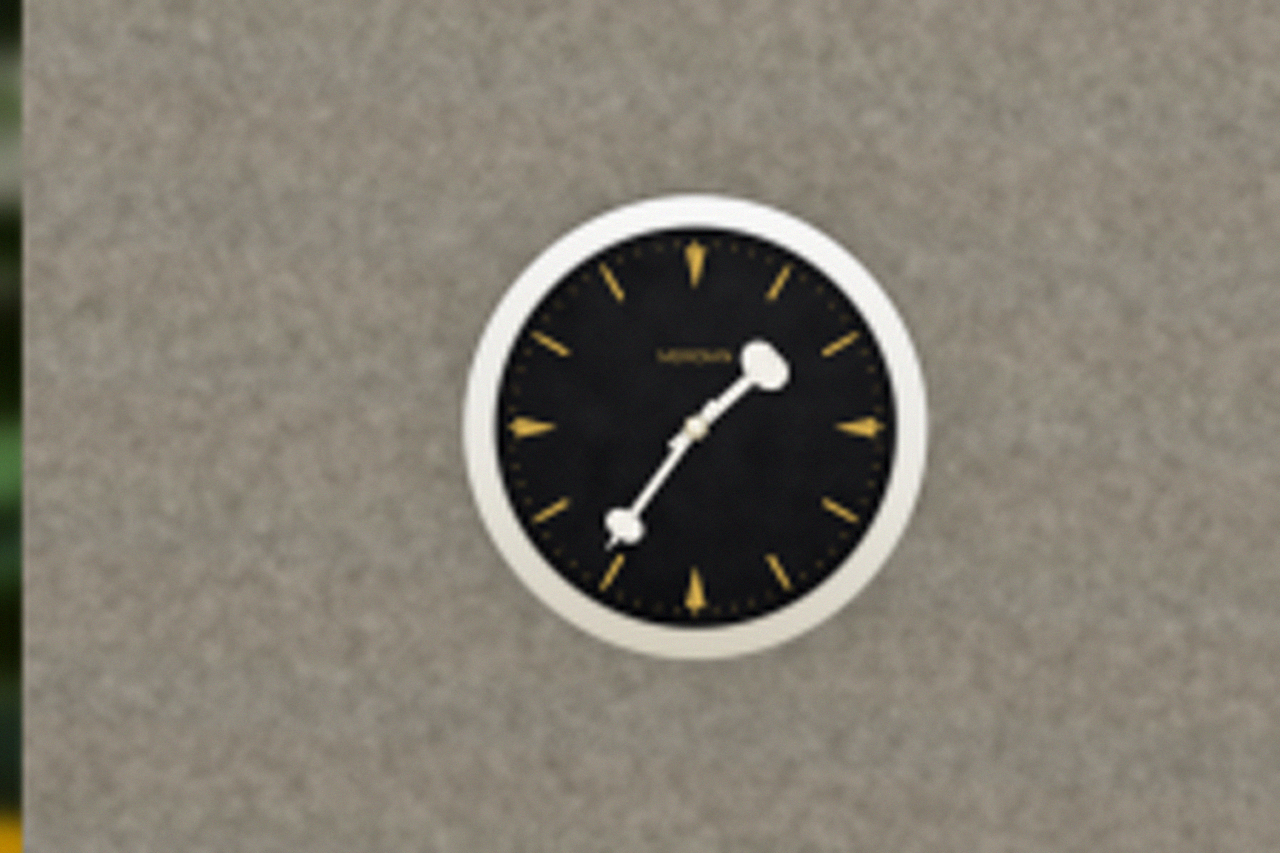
h=1 m=36
